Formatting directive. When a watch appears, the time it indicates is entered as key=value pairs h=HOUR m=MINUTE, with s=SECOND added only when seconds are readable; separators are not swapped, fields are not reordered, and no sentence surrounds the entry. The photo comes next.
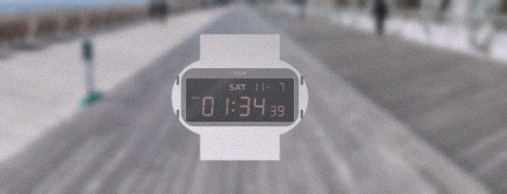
h=1 m=34 s=39
